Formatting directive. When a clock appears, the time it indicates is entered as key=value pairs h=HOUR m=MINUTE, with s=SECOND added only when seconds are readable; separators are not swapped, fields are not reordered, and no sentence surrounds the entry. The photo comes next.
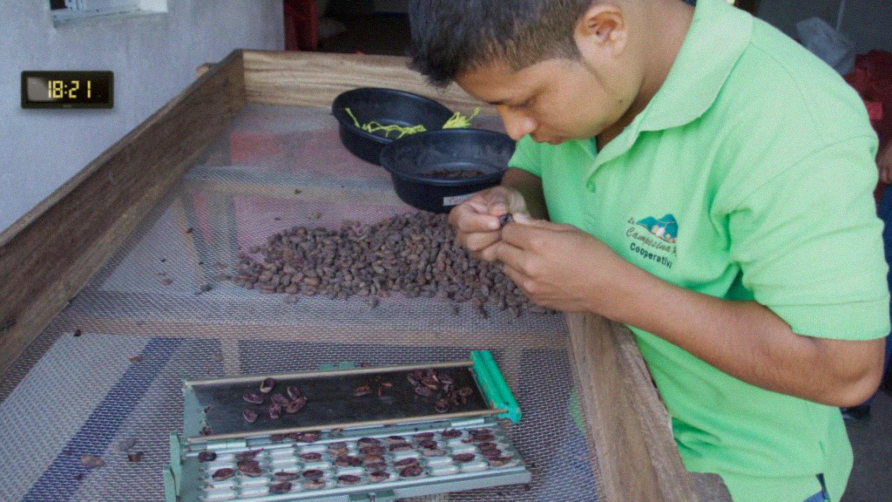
h=18 m=21
